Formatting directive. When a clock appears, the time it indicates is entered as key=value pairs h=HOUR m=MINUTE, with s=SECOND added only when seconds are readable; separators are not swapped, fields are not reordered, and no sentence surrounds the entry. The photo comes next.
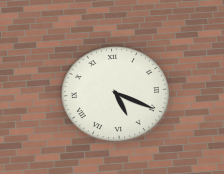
h=5 m=20
